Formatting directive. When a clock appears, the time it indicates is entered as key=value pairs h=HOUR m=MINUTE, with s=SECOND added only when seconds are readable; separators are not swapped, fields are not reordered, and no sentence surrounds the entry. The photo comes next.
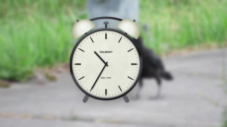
h=10 m=35
